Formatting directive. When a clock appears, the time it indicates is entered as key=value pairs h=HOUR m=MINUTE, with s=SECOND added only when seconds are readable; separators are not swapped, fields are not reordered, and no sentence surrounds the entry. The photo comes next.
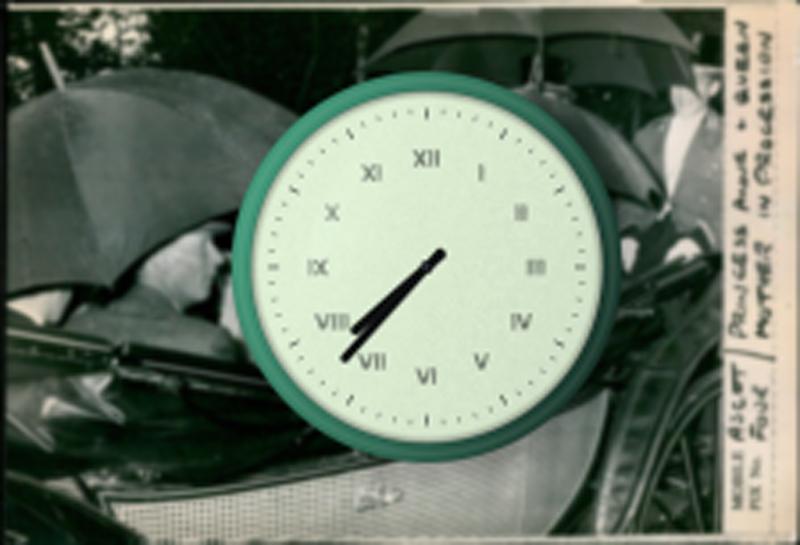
h=7 m=37
